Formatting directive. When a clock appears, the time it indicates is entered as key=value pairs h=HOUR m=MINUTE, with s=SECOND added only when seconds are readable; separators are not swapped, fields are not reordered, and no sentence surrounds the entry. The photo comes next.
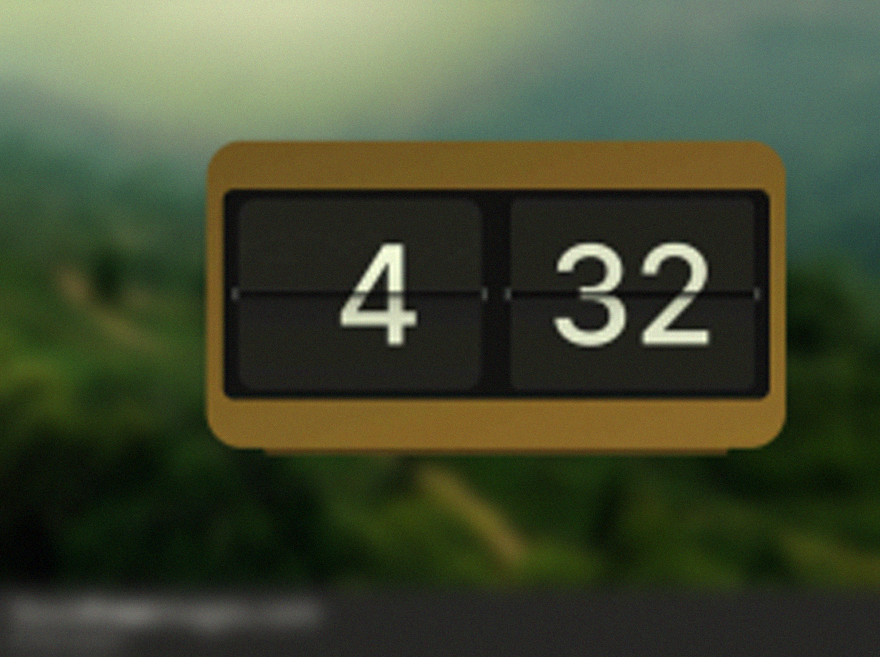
h=4 m=32
